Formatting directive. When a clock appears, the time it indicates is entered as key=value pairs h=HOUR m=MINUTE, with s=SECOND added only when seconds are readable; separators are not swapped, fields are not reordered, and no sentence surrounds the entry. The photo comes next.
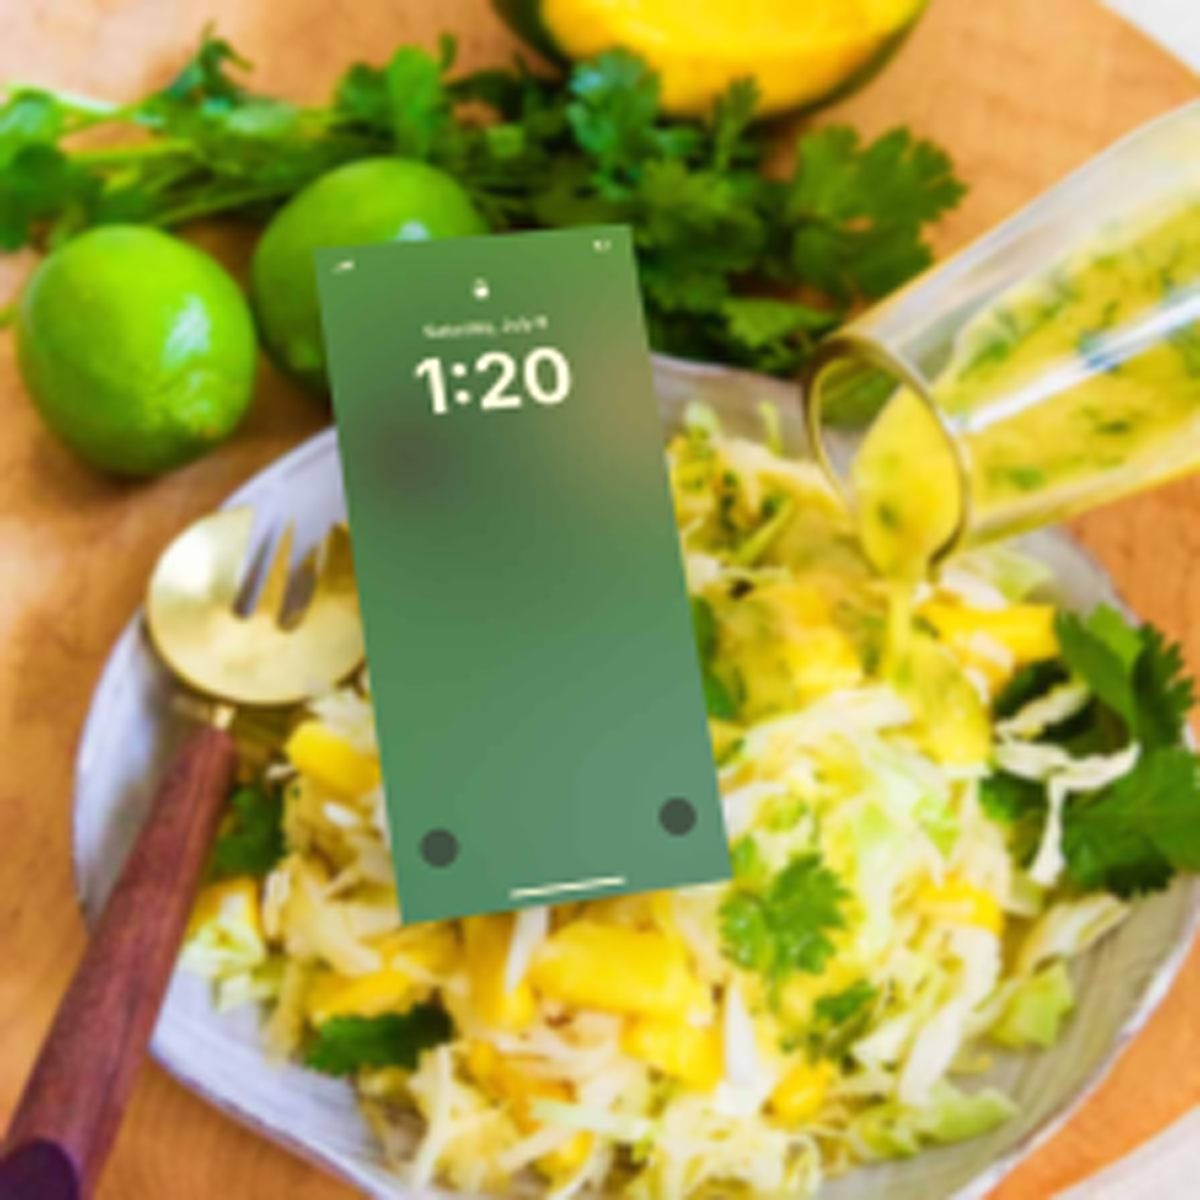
h=1 m=20
